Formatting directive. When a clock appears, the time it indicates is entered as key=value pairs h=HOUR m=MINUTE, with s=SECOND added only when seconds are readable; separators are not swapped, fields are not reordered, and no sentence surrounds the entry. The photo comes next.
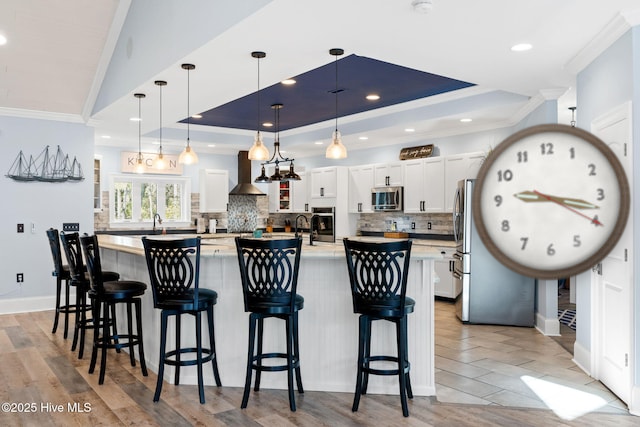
h=9 m=17 s=20
